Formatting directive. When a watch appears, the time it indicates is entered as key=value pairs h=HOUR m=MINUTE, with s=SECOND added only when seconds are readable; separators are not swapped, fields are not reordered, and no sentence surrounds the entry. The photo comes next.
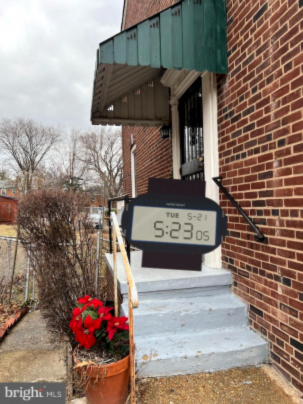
h=5 m=23 s=5
